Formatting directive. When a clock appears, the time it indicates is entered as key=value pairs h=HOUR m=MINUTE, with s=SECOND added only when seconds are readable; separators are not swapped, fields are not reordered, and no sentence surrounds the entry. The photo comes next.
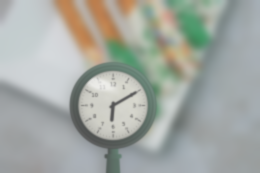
h=6 m=10
